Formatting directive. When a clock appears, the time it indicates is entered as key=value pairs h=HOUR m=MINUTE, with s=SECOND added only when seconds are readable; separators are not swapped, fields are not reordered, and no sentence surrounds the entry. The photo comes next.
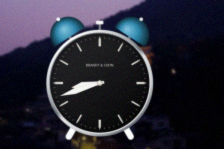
h=8 m=42
